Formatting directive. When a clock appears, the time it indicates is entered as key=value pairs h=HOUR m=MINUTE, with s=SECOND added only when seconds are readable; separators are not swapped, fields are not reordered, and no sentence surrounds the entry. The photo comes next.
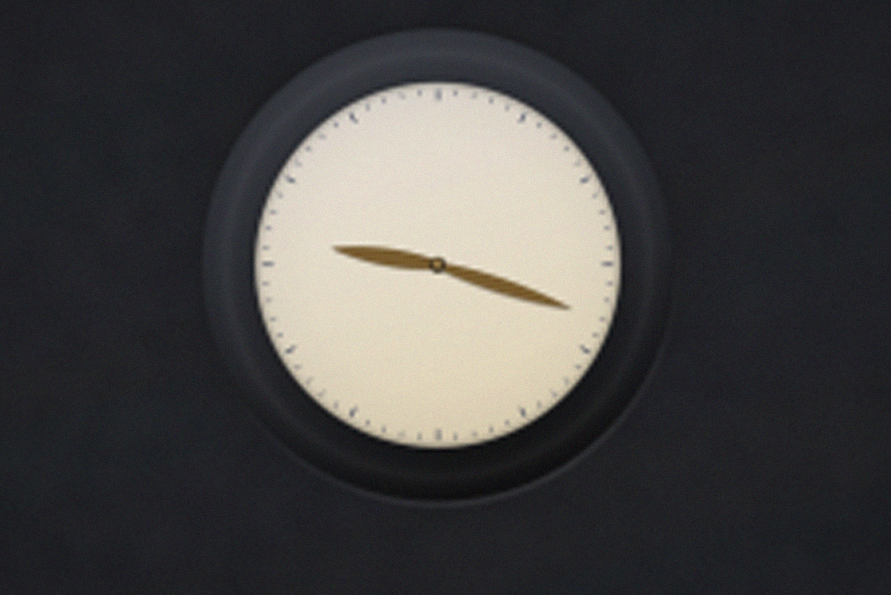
h=9 m=18
